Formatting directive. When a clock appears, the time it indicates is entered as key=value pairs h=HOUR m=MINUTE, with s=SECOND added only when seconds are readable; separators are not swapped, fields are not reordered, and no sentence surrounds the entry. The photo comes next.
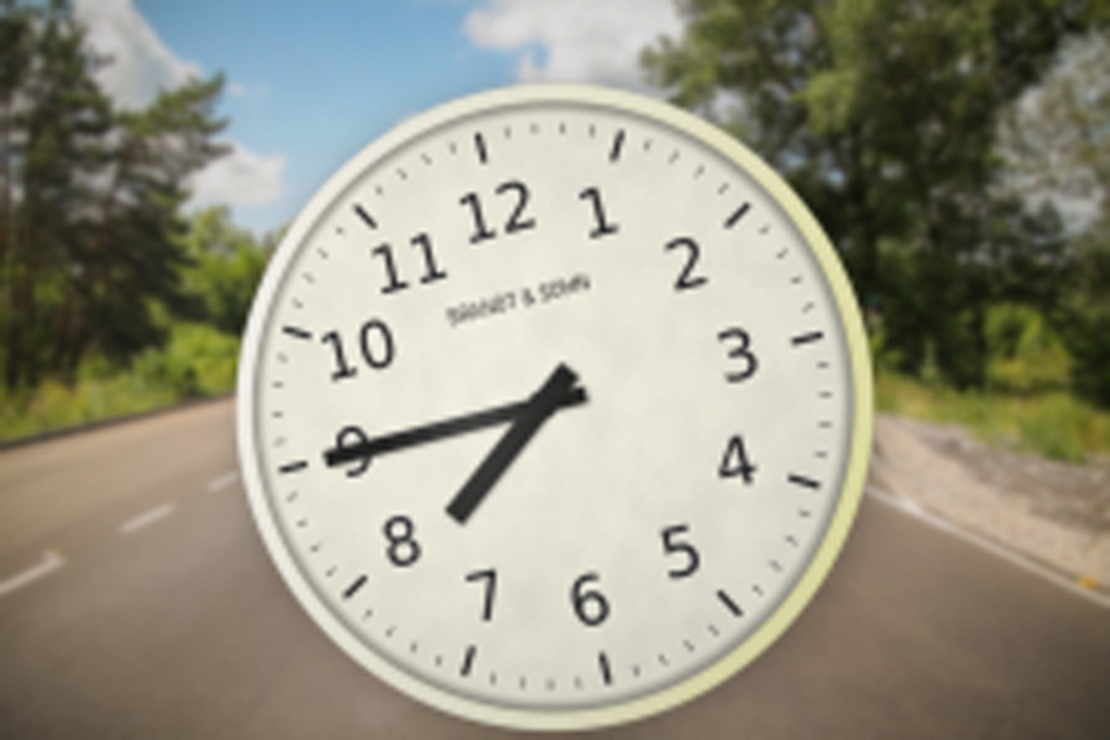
h=7 m=45
